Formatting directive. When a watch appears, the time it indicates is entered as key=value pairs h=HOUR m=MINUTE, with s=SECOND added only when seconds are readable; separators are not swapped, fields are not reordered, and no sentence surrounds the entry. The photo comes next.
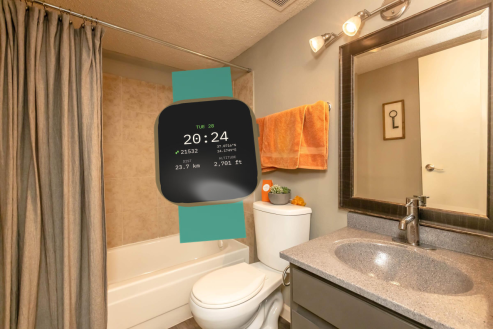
h=20 m=24
